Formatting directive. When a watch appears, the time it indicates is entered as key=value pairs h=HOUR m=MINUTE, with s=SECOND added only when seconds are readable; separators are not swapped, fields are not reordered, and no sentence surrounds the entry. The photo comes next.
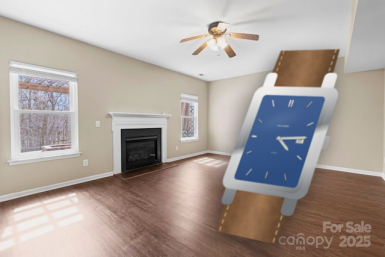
h=4 m=14
